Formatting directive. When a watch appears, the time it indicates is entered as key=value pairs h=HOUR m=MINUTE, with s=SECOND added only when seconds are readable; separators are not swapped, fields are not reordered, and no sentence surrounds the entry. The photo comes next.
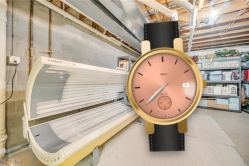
h=7 m=38
